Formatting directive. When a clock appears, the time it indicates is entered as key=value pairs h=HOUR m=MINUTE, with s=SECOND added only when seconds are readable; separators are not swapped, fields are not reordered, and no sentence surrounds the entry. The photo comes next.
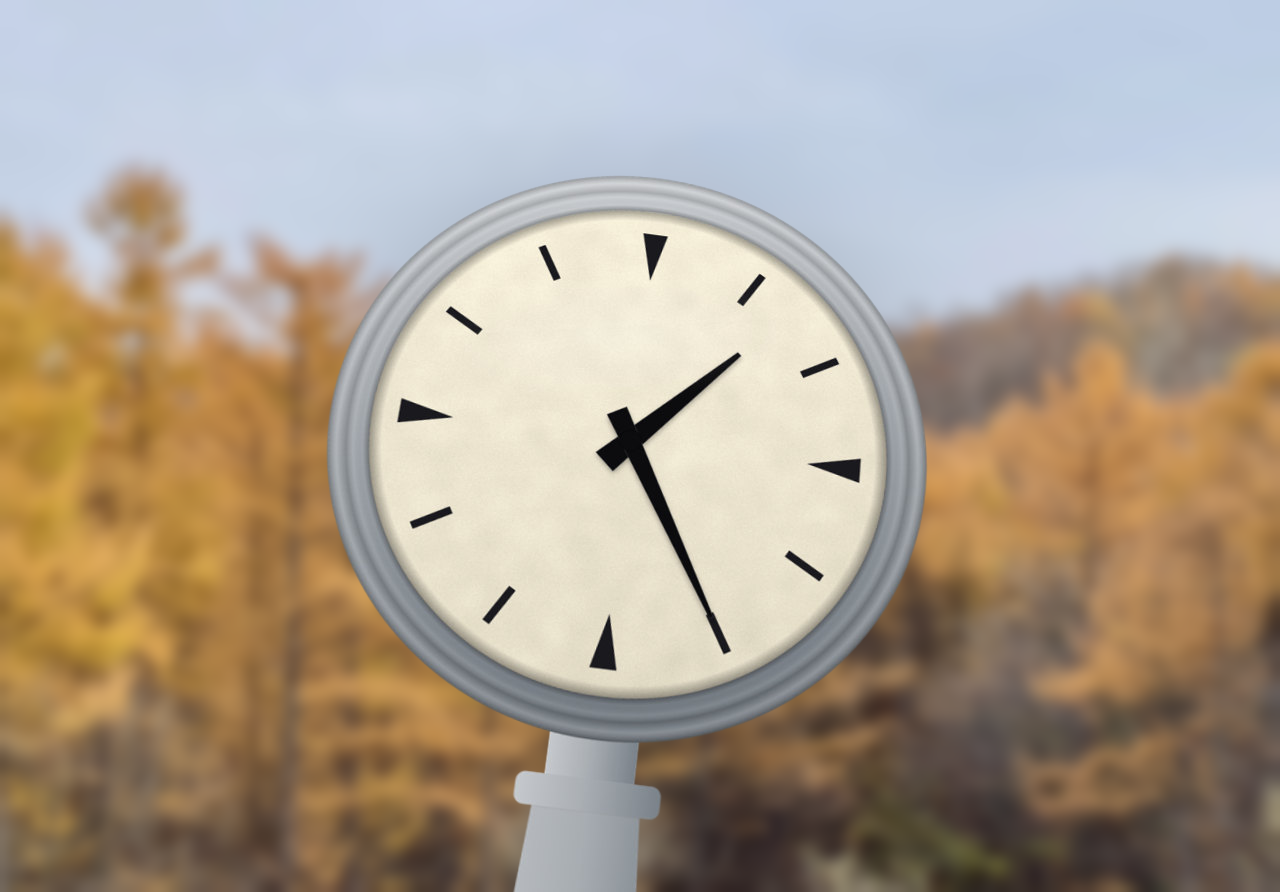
h=1 m=25
